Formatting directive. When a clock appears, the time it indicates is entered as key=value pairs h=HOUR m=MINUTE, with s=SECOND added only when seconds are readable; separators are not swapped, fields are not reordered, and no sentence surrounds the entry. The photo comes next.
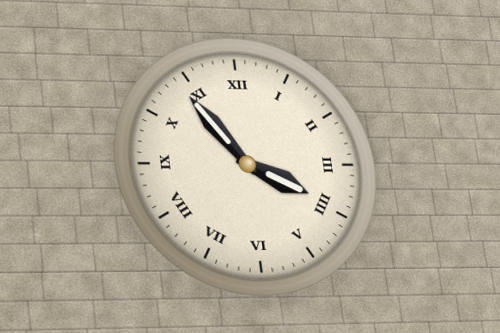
h=3 m=54
